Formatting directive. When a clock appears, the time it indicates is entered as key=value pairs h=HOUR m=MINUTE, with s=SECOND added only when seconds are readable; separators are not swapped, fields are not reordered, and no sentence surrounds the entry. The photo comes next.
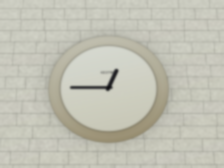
h=12 m=45
